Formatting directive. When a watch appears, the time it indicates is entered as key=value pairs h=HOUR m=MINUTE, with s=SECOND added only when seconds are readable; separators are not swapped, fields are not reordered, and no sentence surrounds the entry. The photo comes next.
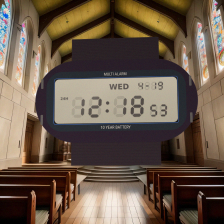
h=12 m=18 s=53
